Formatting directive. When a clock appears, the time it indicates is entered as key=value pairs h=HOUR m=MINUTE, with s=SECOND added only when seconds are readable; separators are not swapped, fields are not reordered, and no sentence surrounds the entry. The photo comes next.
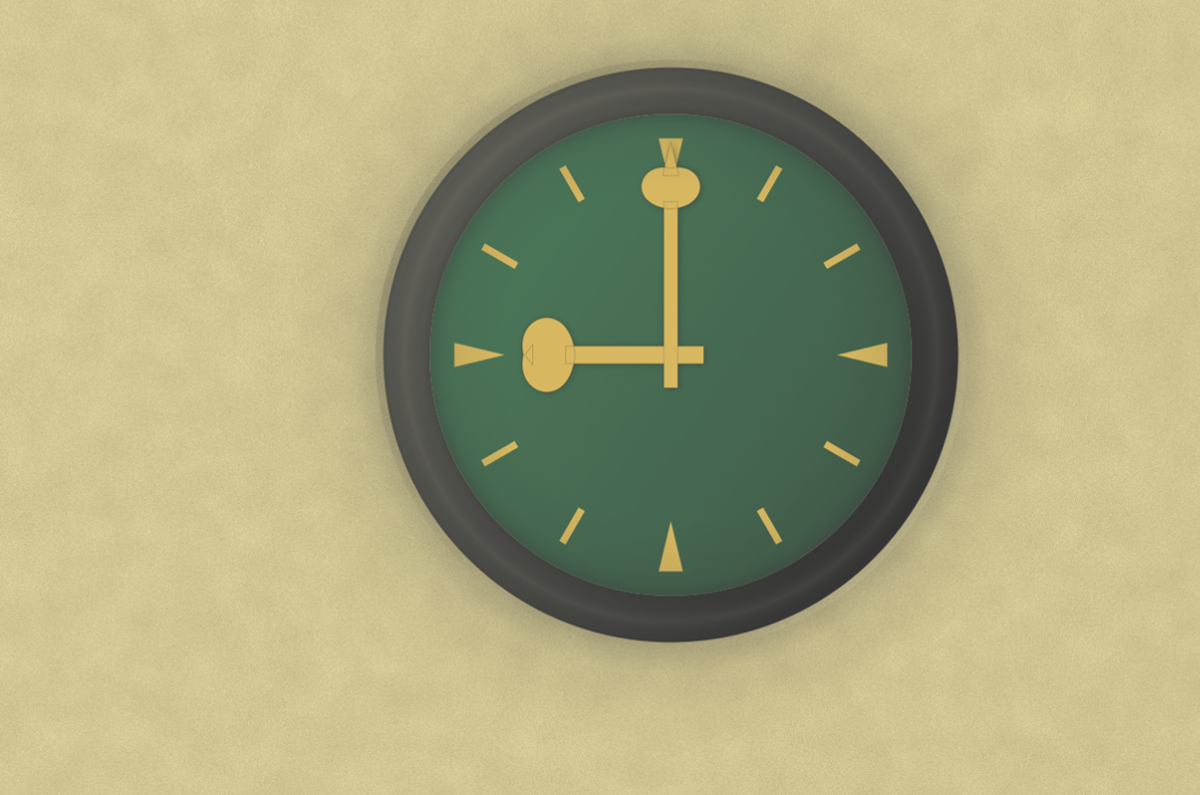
h=9 m=0
